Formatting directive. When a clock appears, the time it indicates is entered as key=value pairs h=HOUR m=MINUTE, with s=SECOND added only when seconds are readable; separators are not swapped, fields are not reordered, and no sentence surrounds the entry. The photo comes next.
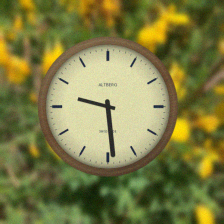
h=9 m=29
